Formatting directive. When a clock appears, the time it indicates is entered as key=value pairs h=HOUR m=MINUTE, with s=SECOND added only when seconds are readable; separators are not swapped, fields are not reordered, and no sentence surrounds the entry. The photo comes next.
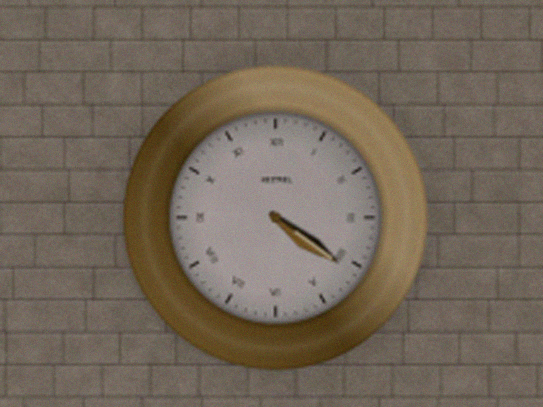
h=4 m=21
